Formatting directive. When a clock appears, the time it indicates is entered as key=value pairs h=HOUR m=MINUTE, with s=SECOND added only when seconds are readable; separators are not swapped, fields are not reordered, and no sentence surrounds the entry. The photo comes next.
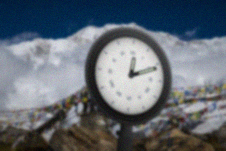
h=12 m=11
